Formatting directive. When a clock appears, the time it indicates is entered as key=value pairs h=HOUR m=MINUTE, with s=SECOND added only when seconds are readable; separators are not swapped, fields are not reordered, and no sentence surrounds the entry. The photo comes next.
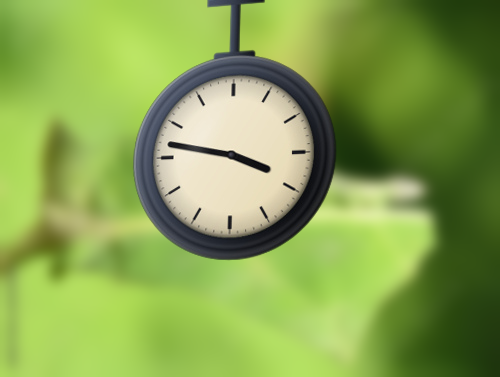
h=3 m=47
